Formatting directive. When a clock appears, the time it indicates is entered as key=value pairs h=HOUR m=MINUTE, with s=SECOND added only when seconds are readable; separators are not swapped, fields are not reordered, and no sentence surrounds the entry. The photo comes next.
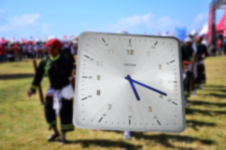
h=5 m=19
